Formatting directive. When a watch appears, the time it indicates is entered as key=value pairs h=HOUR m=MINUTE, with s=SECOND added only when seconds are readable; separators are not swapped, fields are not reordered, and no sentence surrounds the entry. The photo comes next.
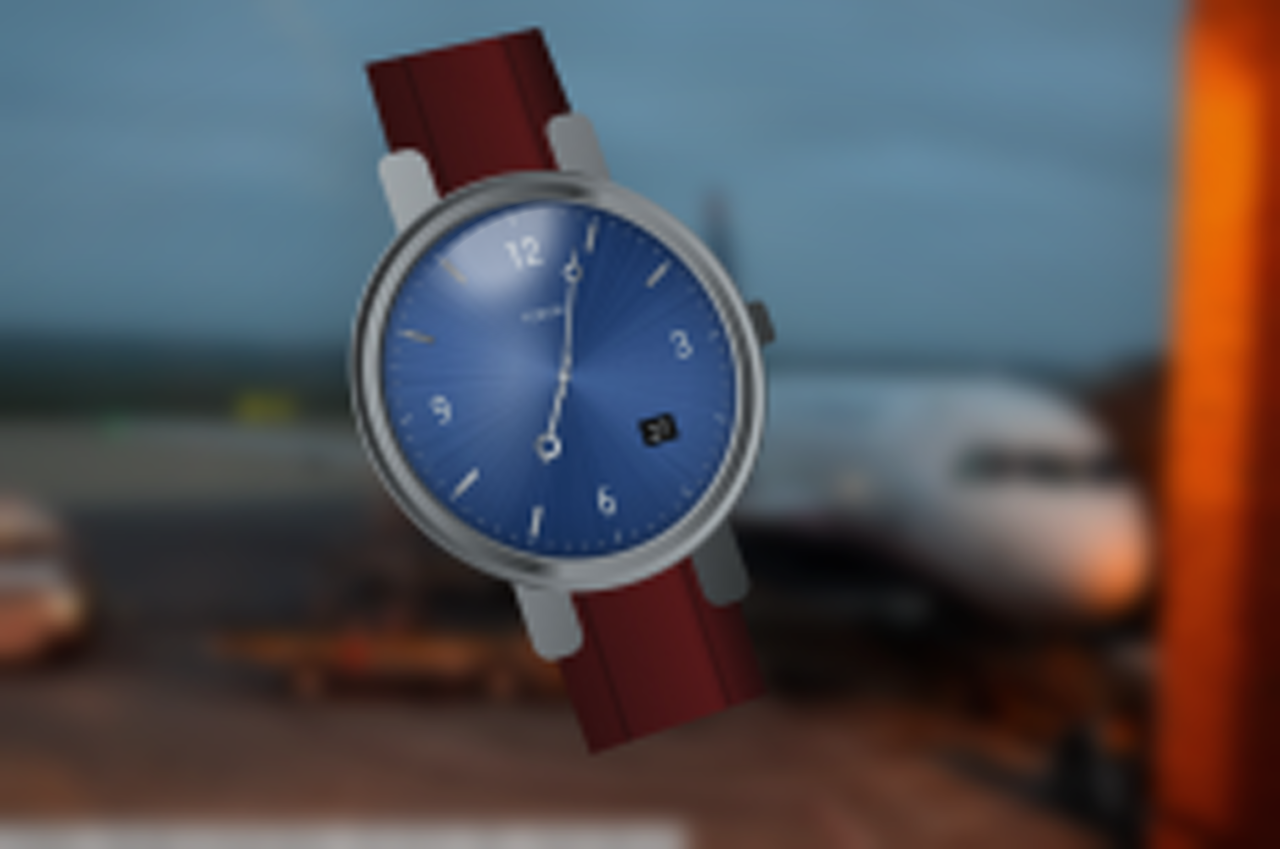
h=7 m=4
